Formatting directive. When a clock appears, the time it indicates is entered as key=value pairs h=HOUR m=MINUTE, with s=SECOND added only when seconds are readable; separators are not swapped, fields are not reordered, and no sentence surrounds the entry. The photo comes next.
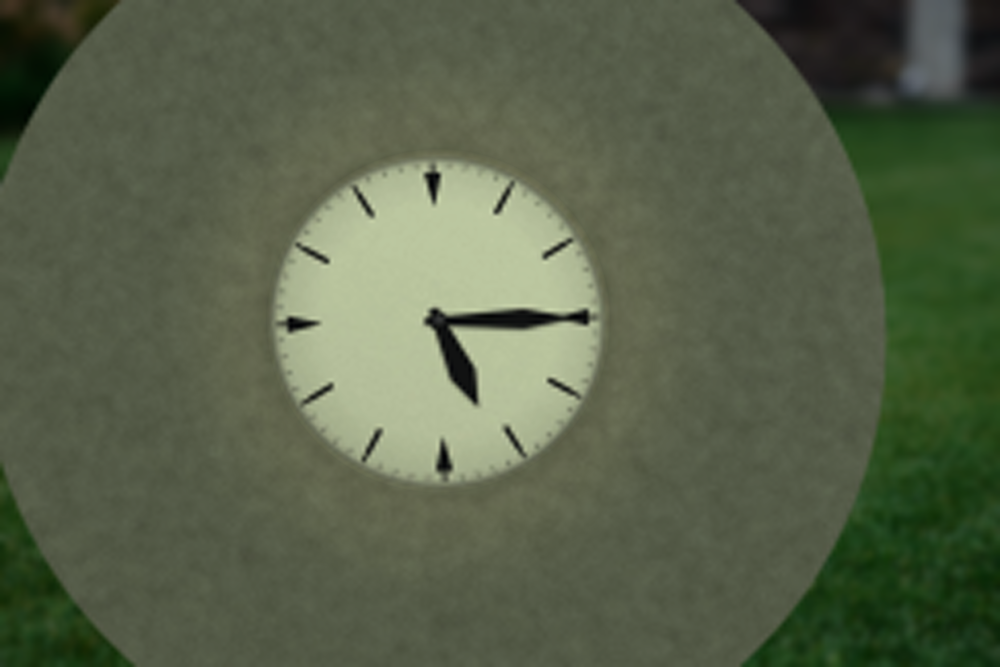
h=5 m=15
